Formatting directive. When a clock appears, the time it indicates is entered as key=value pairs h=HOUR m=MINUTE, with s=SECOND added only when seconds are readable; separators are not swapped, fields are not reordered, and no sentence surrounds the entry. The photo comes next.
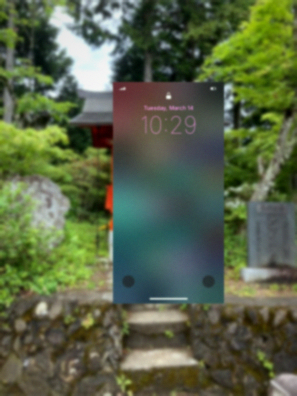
h=10 m=29
